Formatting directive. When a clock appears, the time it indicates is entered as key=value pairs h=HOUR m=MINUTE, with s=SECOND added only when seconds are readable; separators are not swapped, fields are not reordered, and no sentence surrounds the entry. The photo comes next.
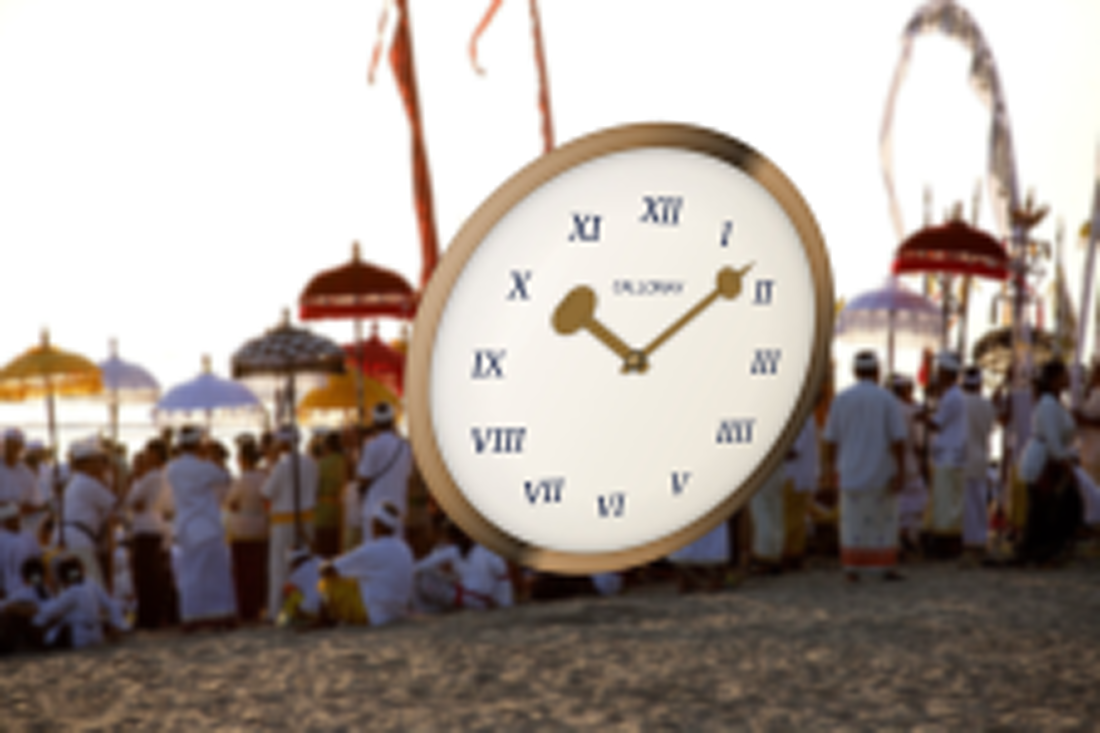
h=10 m=8
